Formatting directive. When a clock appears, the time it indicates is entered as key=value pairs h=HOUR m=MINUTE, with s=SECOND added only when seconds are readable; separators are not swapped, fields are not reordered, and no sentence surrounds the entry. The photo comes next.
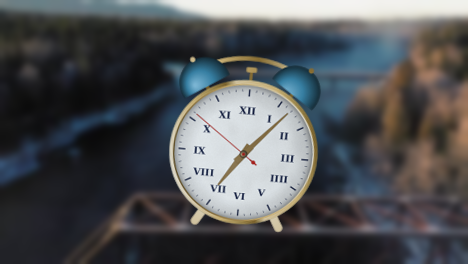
h=7 m=6 s=51
